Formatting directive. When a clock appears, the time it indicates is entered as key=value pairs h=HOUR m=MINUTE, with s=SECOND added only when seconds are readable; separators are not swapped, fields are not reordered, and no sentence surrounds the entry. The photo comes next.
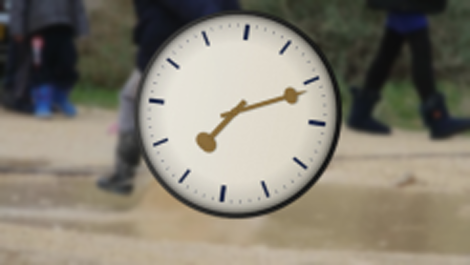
h=7 m=11
